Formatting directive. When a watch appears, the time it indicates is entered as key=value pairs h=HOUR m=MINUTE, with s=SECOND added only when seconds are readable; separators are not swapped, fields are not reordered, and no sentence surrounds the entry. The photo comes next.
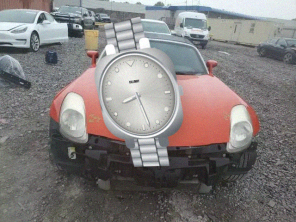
h=8 m=28
